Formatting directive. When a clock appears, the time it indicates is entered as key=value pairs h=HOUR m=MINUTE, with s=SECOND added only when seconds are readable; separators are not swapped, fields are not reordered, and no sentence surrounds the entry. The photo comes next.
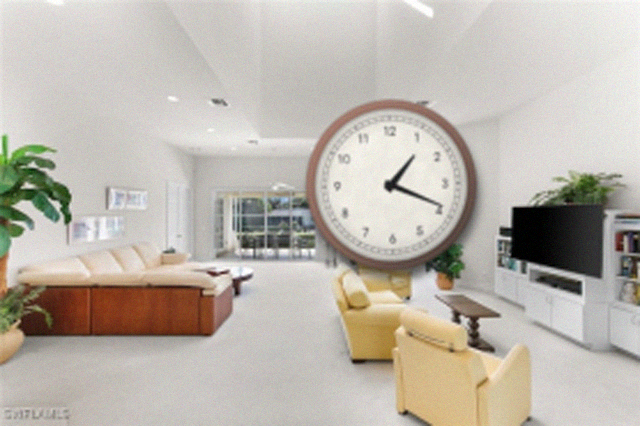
h=1 m=19
